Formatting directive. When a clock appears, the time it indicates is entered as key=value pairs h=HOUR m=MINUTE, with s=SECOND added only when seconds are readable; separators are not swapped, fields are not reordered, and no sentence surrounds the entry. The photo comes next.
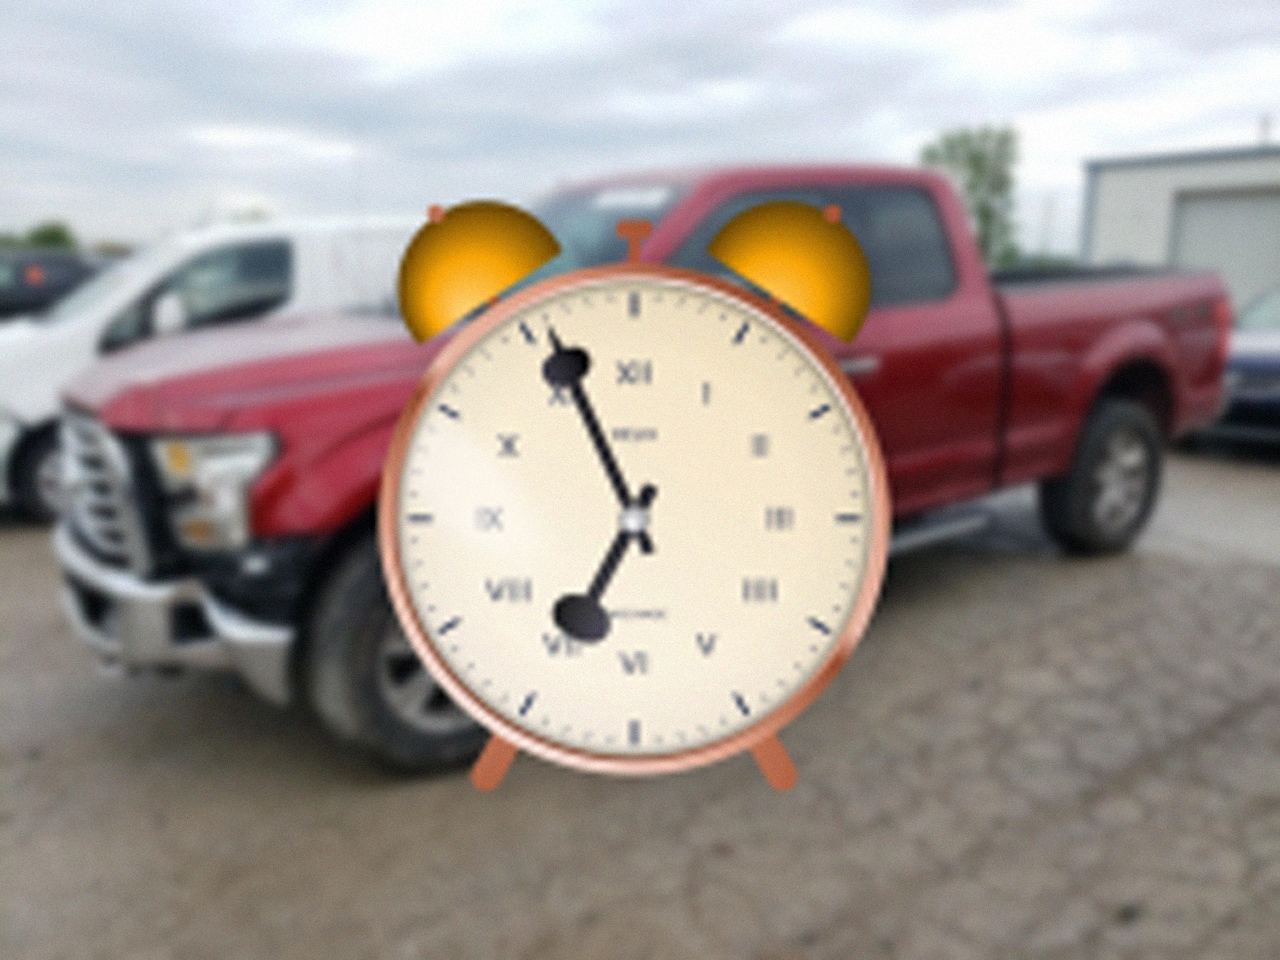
h=6 m=56
